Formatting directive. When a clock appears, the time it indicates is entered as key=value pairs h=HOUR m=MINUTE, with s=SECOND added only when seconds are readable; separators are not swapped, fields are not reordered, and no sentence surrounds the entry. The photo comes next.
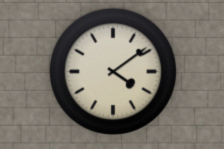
h=4 m=9
